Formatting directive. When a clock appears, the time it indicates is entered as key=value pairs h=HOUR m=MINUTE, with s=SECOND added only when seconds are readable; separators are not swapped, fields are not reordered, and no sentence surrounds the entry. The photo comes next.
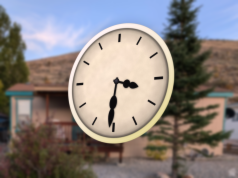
h=3 m=31
